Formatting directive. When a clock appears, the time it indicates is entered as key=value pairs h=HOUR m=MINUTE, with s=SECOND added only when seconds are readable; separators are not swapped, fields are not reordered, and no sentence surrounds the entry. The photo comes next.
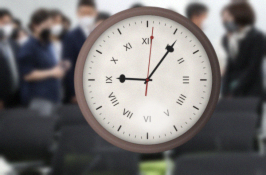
h=9 m=6 s=1
